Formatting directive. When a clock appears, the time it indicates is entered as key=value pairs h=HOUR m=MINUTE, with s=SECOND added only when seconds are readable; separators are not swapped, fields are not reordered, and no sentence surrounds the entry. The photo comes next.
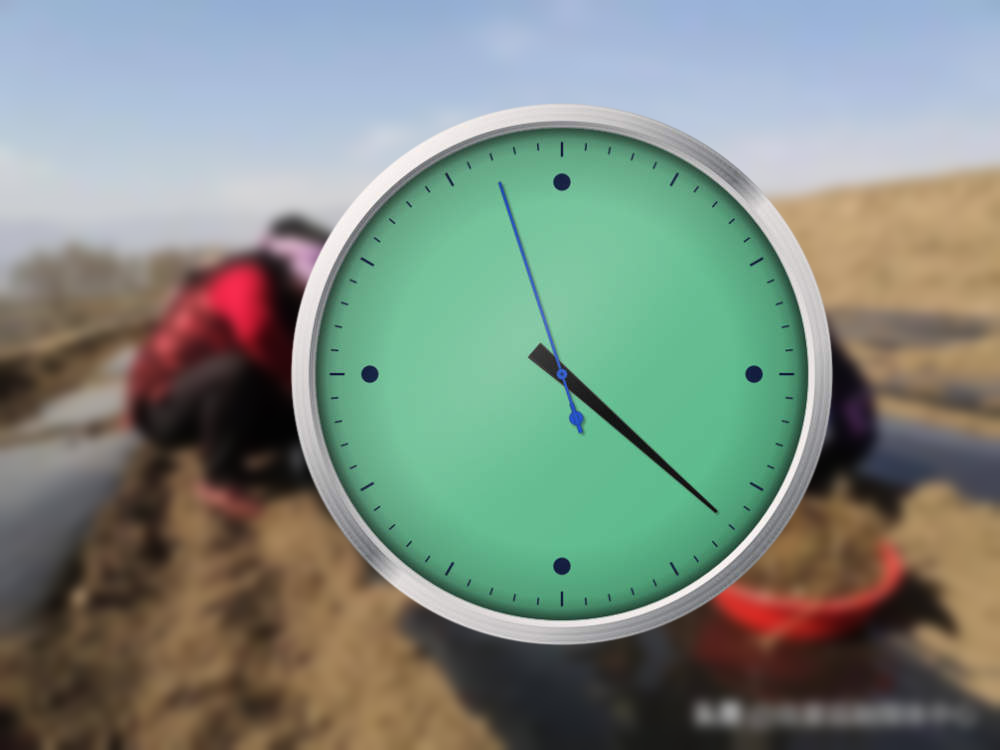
h=4 m=21 s=57
